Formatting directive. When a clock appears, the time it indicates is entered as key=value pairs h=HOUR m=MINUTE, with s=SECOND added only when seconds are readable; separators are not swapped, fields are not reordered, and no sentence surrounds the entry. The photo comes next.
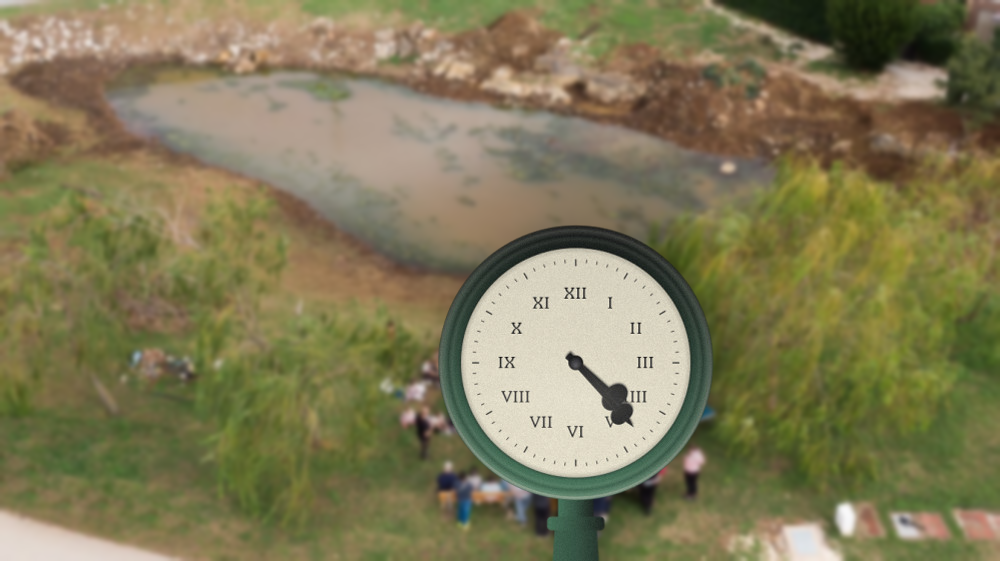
h=4 m=23
